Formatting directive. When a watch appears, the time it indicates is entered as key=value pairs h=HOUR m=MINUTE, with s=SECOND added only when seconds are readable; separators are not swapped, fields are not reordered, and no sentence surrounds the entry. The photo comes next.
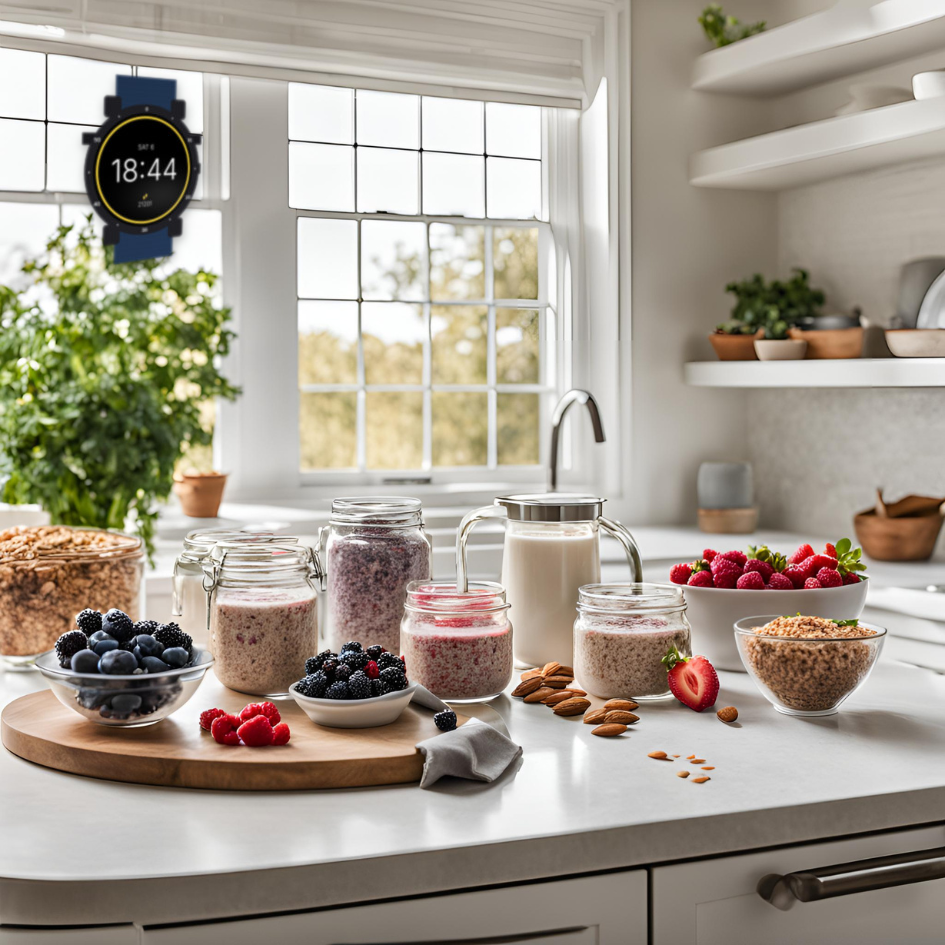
h=18 m=44
